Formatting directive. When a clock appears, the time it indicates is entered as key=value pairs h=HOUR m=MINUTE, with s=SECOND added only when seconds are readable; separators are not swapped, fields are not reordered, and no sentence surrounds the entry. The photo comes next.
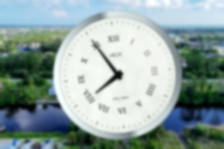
h=7 m=55
